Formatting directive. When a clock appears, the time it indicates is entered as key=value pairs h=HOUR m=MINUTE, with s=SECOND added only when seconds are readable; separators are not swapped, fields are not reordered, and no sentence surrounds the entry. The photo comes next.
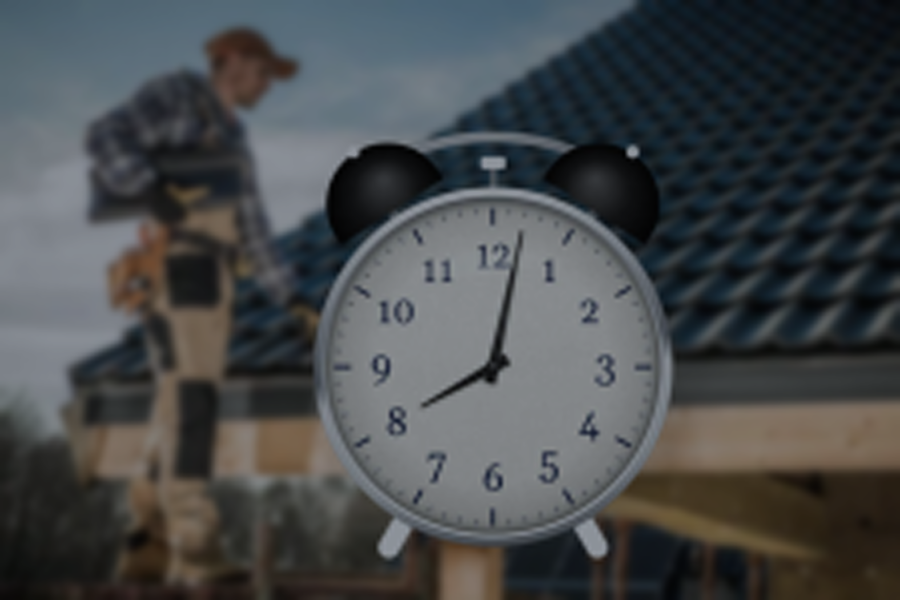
h=8 m=2
